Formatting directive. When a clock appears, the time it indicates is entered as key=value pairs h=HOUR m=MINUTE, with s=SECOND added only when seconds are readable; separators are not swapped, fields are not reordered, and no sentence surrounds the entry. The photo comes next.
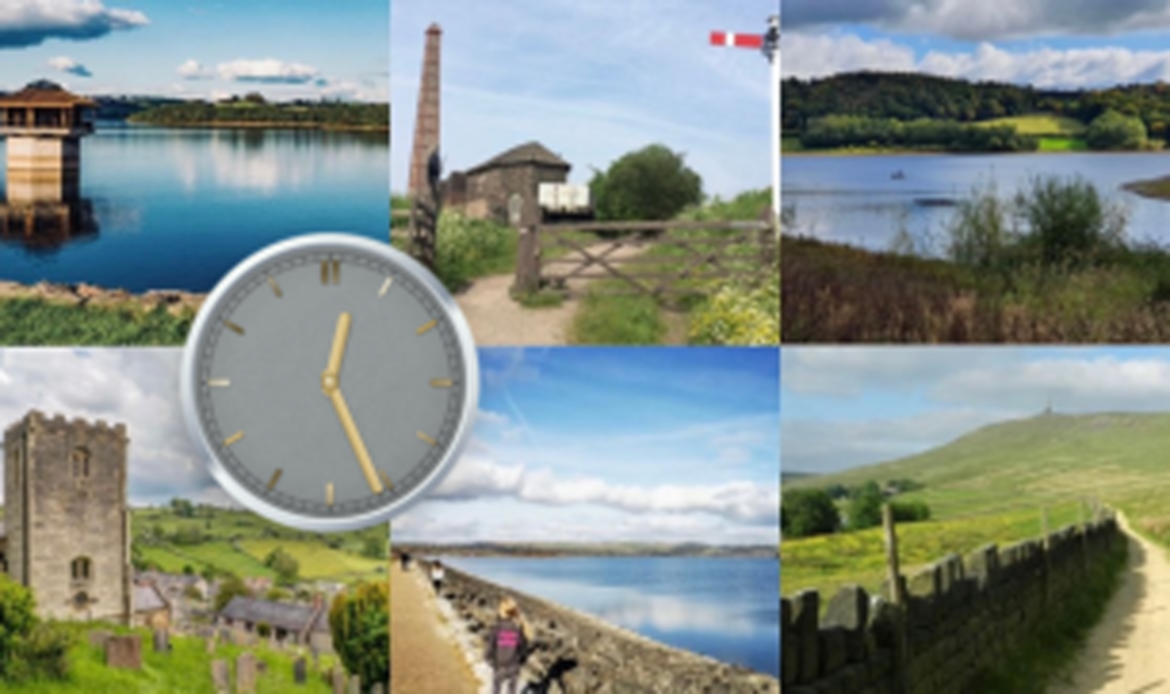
h=12 m=26
